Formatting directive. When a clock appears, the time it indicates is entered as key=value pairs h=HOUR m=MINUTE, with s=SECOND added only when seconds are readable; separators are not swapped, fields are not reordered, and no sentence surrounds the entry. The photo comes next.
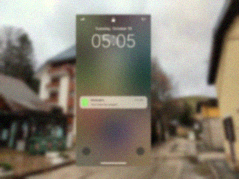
h=5 m=5
